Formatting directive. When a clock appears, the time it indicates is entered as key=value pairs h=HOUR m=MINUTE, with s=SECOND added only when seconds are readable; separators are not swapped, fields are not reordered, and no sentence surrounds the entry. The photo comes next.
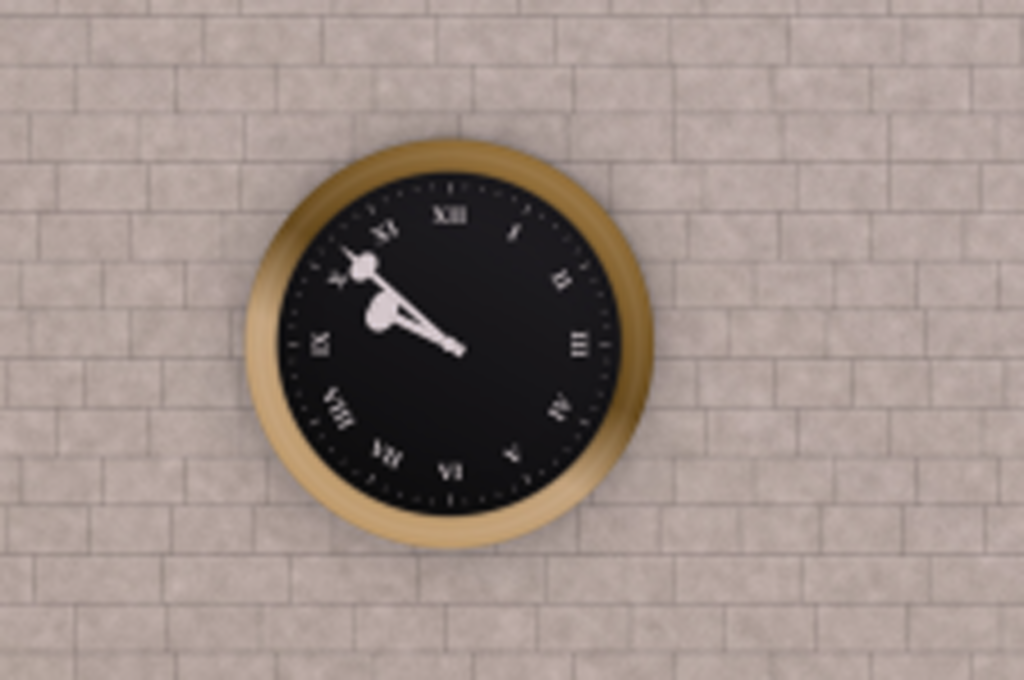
h=9 m=52
